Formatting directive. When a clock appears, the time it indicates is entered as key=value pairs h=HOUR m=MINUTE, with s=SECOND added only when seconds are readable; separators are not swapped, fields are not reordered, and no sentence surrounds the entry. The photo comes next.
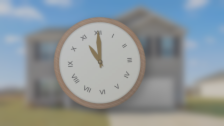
h=11 m=0
